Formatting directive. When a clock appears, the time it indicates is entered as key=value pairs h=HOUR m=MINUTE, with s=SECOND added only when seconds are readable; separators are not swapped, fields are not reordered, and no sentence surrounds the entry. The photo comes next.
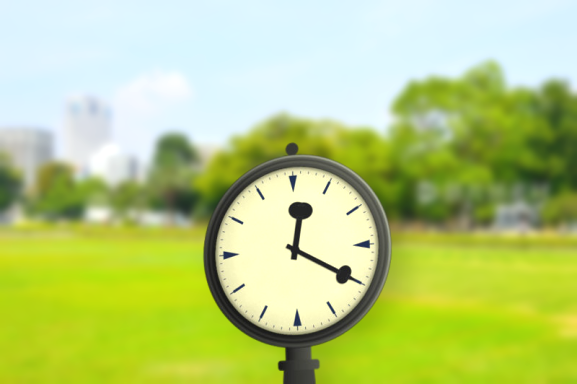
h=12 m=20
